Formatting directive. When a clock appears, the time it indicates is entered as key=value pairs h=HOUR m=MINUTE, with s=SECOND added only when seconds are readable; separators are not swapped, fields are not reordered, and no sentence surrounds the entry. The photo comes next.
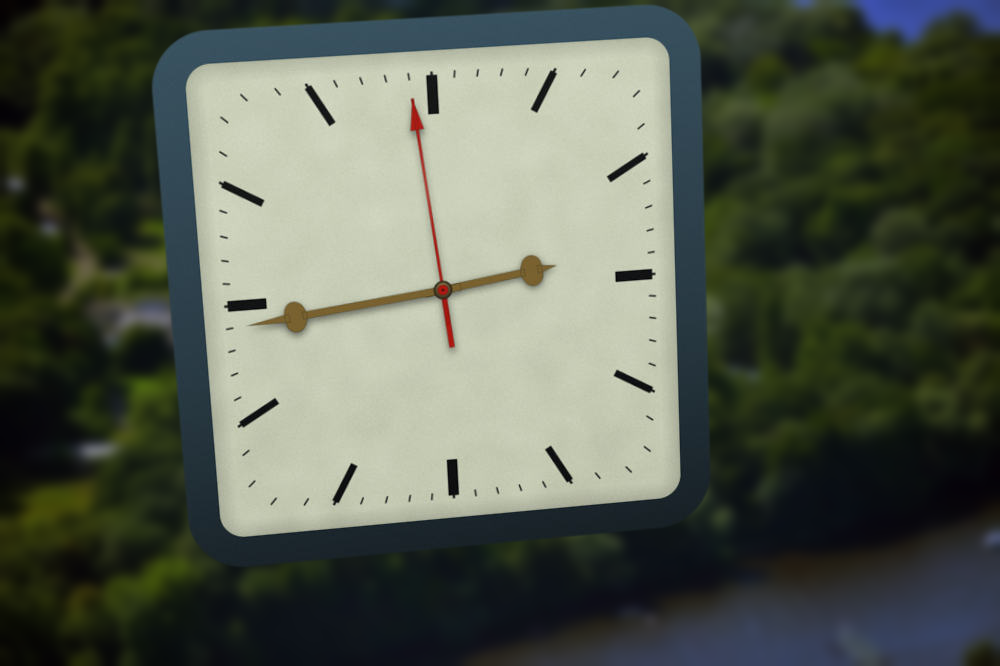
h=2 m=43 s=59
